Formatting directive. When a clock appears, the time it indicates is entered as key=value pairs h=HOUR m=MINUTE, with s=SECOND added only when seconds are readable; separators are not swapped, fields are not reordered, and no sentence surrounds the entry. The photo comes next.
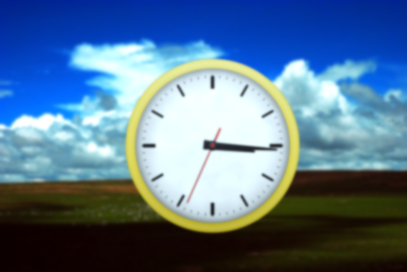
h=3 m=15 s=34
